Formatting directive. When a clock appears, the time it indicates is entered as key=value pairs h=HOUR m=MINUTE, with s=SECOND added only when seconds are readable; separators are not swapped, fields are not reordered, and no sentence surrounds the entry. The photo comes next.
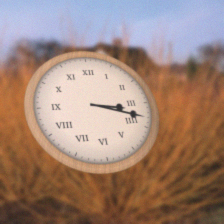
h=3 m=18
